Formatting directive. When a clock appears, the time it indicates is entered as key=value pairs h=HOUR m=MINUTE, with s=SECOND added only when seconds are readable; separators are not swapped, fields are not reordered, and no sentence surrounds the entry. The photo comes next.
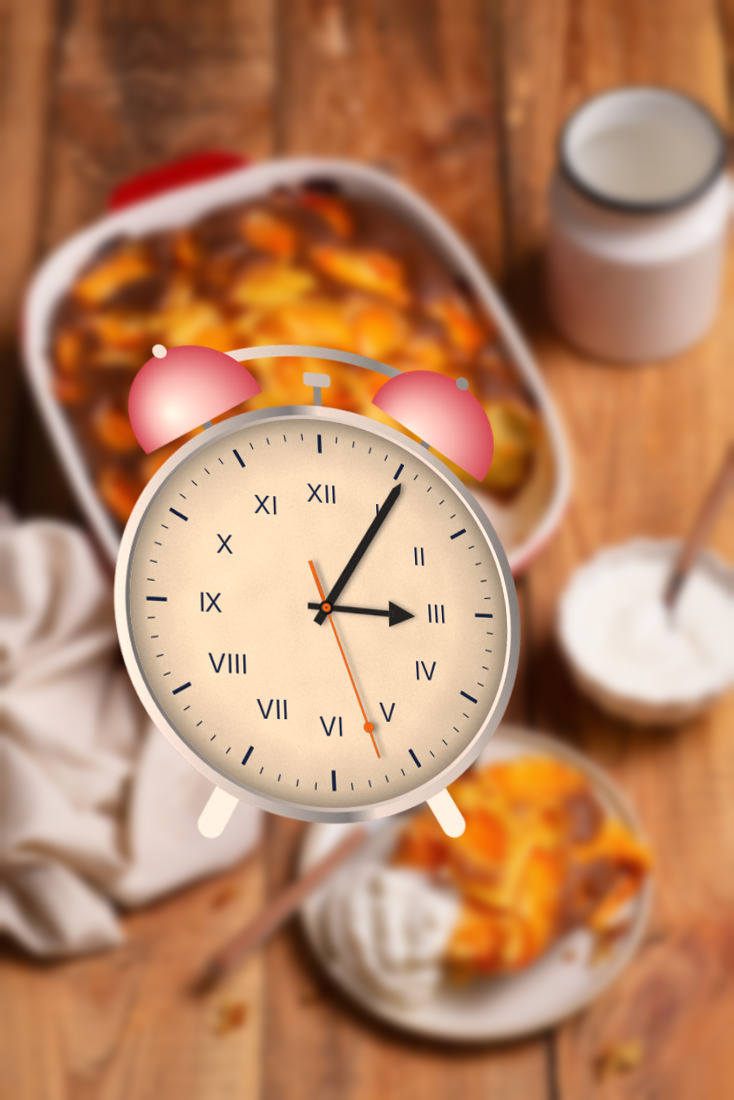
h=3 m=5 s=27
